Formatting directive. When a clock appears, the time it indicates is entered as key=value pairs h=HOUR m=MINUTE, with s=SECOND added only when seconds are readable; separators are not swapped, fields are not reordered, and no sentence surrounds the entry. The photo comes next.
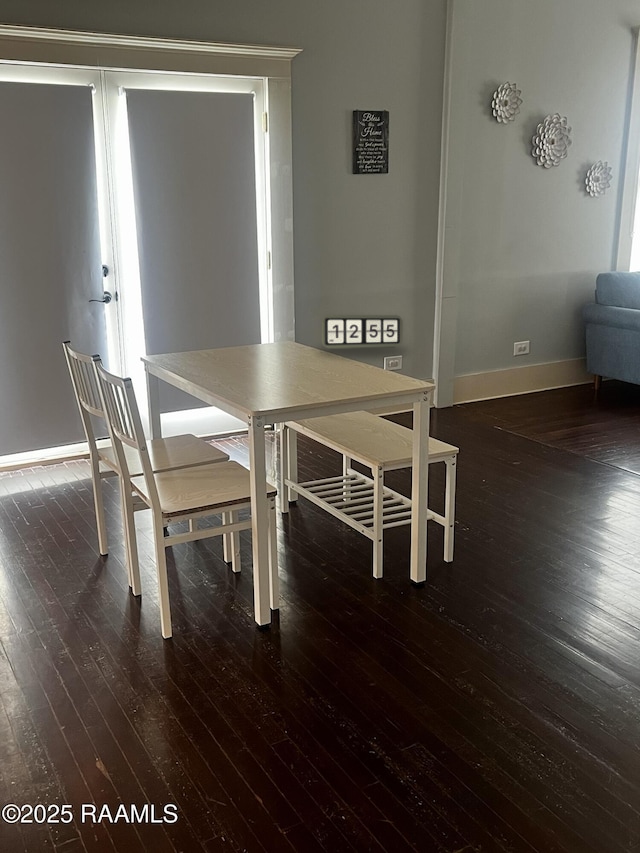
h=12 m=55
